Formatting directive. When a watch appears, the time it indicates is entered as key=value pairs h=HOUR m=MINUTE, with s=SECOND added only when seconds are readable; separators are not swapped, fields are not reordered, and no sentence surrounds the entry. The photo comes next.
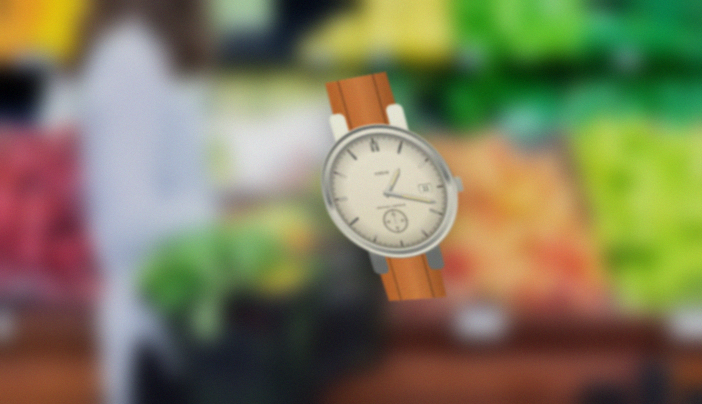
h=1 m=18
